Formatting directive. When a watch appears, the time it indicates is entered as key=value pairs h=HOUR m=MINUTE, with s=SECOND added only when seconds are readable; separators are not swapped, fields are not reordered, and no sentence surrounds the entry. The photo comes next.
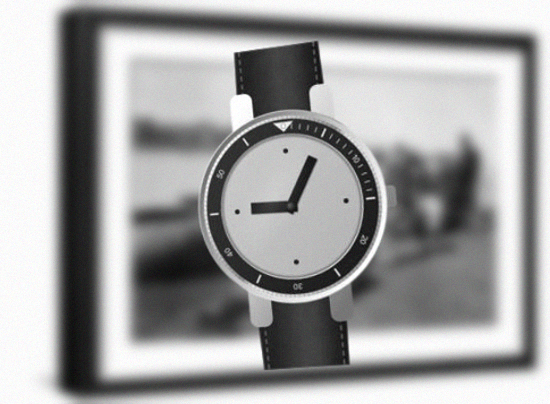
h=9 m=5
